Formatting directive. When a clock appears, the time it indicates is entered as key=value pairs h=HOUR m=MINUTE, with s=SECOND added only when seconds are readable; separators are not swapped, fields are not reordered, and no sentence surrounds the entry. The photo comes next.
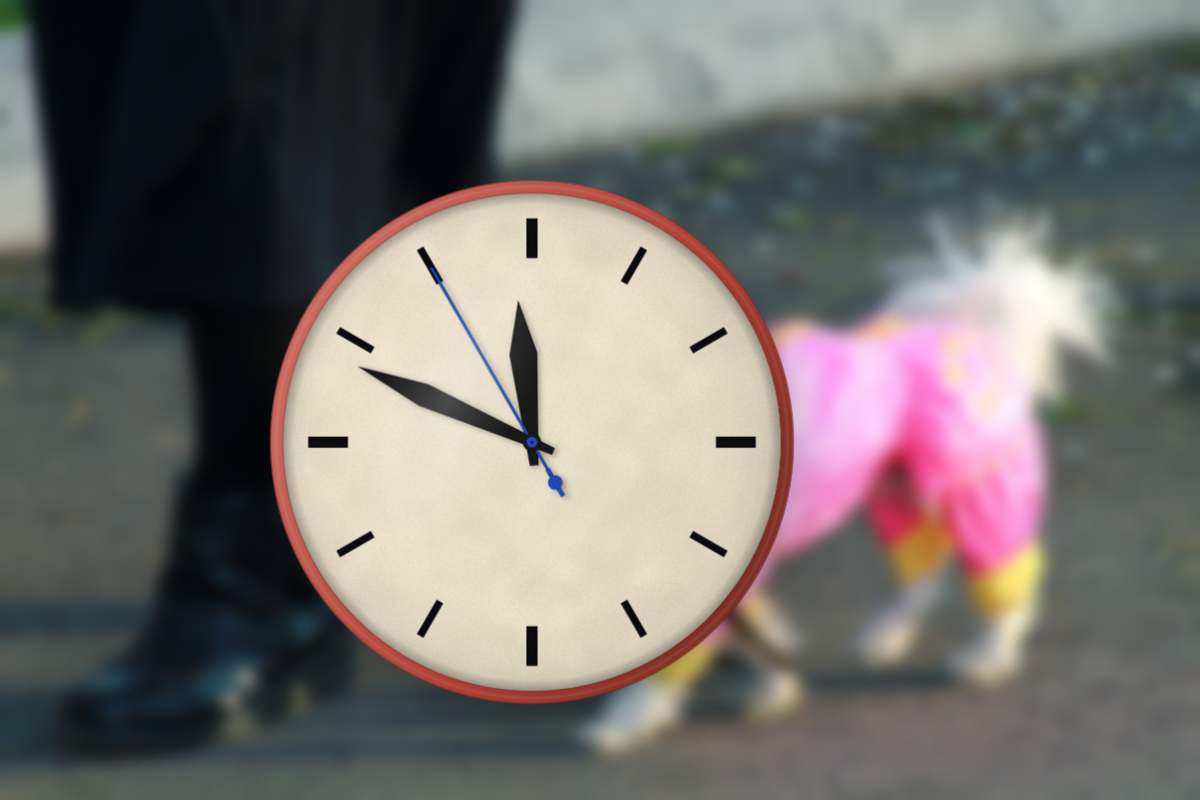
h=11 m=48 s=55
